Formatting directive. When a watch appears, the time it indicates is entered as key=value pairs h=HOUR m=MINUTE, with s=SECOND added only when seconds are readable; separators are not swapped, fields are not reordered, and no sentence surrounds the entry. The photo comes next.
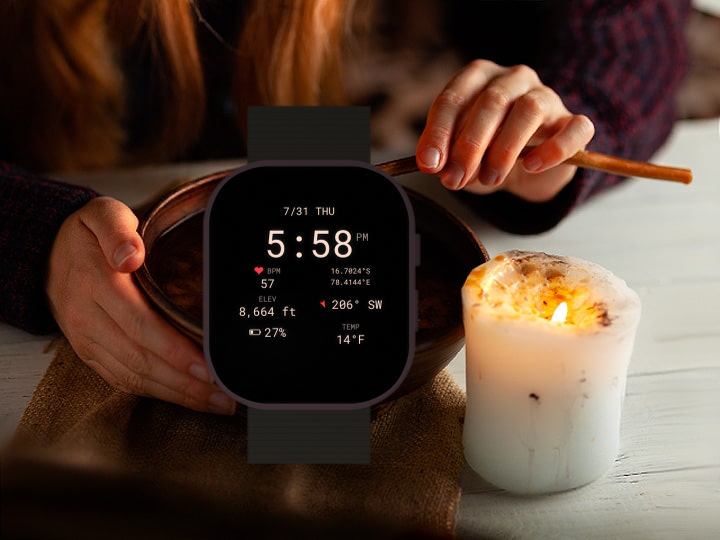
h=5 m=58
